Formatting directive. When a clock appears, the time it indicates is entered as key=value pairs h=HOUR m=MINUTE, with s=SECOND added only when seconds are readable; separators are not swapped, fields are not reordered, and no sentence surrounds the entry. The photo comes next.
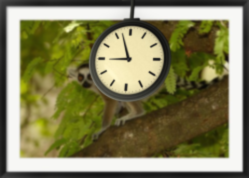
h=8 m=57
